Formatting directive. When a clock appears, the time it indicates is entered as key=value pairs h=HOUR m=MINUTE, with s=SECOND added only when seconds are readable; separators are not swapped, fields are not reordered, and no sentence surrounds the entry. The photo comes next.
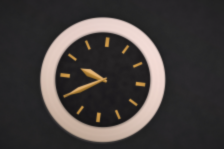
h=9 m=40
